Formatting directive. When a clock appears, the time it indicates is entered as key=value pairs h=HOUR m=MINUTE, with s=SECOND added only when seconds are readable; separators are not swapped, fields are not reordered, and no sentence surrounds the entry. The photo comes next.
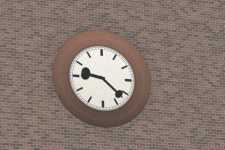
h=9 m=22
